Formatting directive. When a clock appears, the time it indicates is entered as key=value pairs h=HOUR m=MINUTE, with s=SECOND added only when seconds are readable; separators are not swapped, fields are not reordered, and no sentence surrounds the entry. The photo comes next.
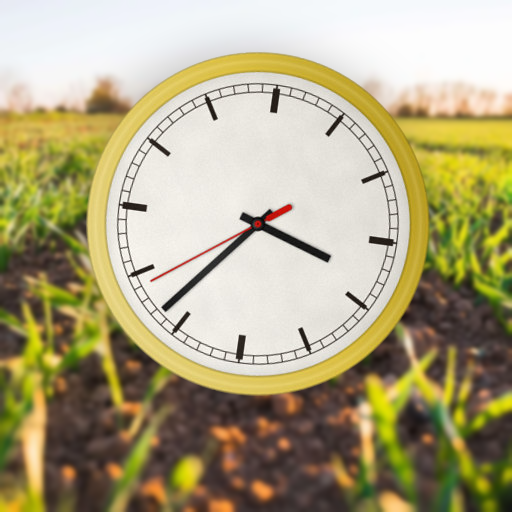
h=3 m=36 s=39
